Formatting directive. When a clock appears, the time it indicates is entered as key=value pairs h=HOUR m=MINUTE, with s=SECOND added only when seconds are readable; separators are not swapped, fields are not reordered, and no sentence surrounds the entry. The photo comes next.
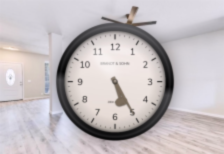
h=5 m=25
